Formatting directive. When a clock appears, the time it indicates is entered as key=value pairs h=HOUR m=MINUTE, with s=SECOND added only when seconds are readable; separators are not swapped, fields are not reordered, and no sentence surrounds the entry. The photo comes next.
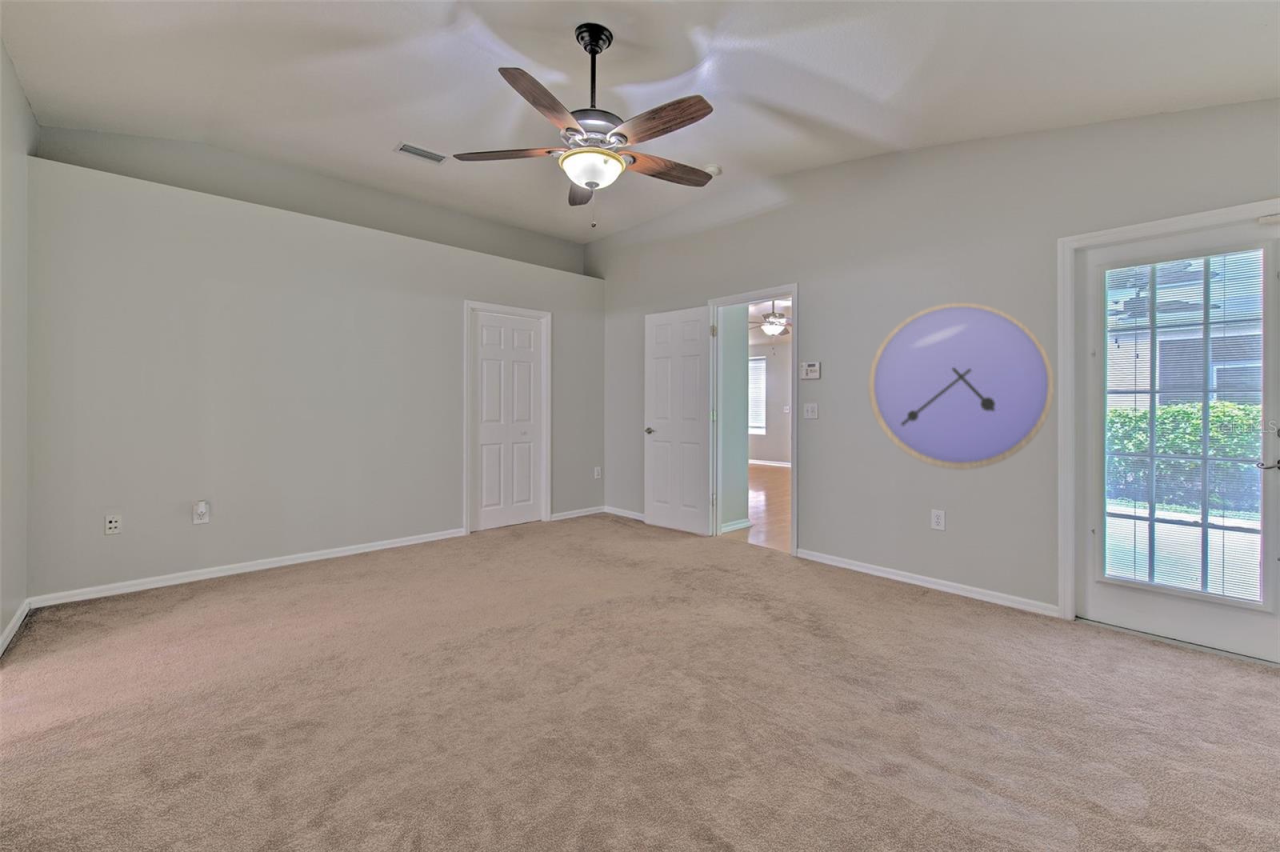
h=4 m=38
